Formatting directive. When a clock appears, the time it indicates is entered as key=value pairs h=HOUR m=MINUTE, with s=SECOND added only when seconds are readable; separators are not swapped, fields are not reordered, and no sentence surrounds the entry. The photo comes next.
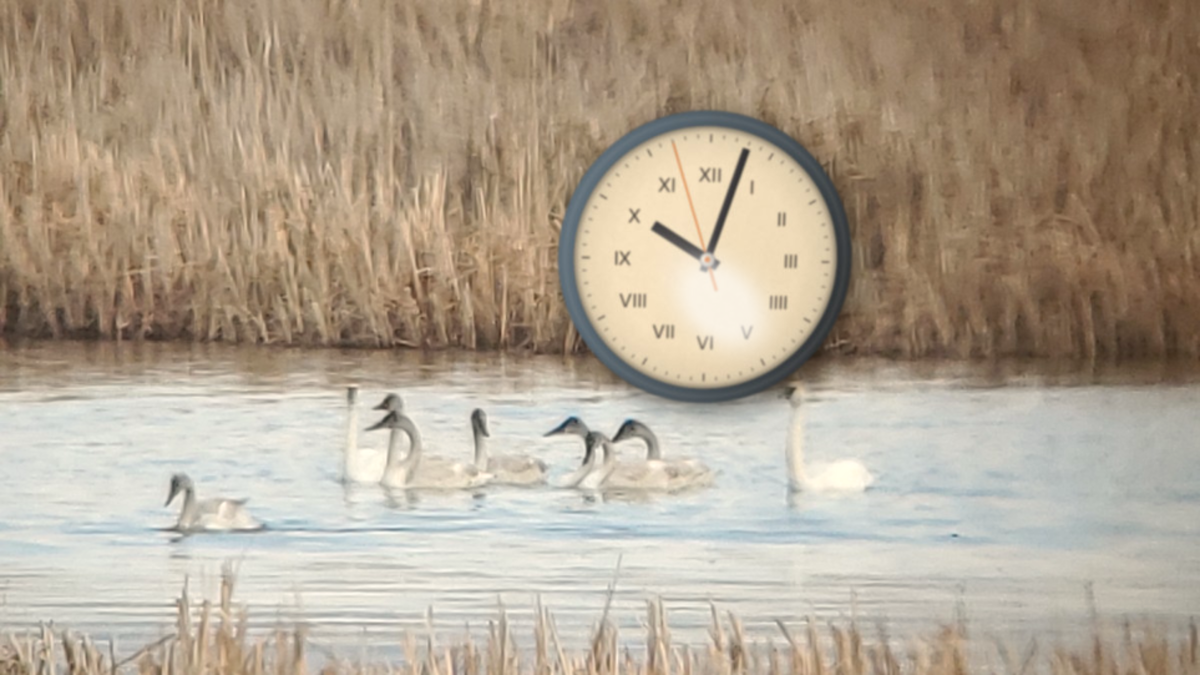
h=10 m=2 s=57
